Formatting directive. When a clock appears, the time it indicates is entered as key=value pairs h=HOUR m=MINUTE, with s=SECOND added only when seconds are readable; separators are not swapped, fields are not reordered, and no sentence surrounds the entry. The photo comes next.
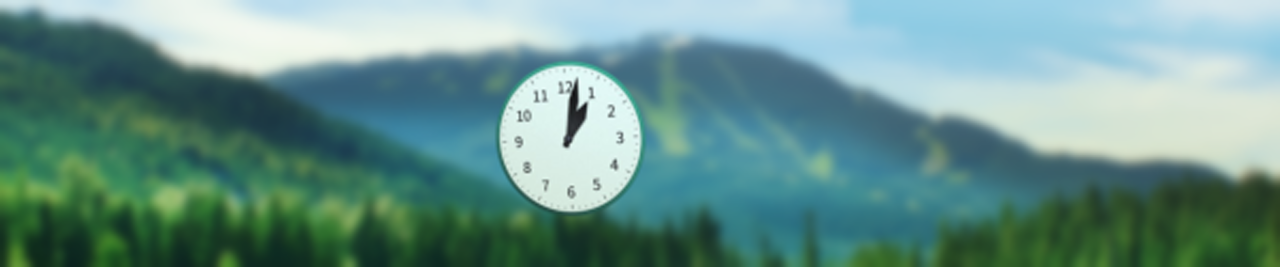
h=1 m=2
